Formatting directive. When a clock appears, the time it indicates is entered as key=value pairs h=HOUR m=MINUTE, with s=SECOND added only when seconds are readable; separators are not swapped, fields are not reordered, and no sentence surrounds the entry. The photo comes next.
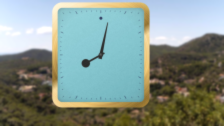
h=8 m=2
